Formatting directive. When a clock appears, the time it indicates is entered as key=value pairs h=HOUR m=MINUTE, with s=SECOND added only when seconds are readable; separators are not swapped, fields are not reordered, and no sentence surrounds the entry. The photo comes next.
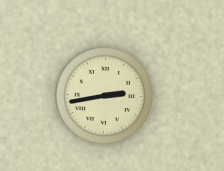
h=2 m=43
